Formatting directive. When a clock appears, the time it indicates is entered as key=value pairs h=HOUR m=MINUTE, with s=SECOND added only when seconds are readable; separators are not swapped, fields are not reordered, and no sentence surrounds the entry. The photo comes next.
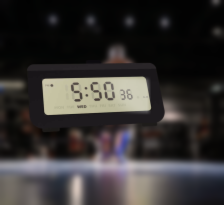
h=5 m=50 s=36
